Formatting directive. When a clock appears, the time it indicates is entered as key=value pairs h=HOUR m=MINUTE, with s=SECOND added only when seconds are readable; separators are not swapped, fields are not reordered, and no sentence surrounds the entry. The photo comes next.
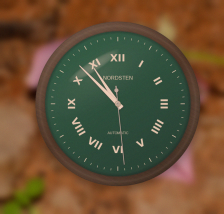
h=10 m=52 s=29
